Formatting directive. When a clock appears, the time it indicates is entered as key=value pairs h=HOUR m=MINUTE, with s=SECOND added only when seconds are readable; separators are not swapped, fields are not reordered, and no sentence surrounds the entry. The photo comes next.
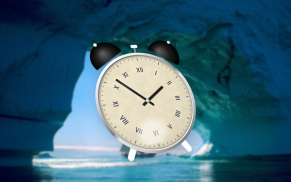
h=1 m=52
